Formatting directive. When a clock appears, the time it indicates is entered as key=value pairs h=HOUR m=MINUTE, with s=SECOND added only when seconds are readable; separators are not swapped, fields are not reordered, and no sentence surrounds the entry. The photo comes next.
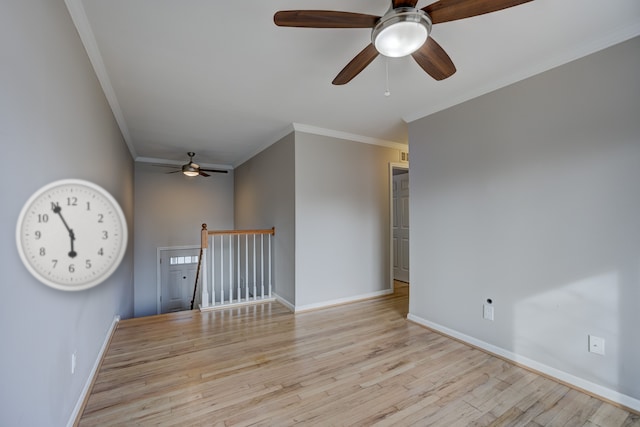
h=5 m=55
